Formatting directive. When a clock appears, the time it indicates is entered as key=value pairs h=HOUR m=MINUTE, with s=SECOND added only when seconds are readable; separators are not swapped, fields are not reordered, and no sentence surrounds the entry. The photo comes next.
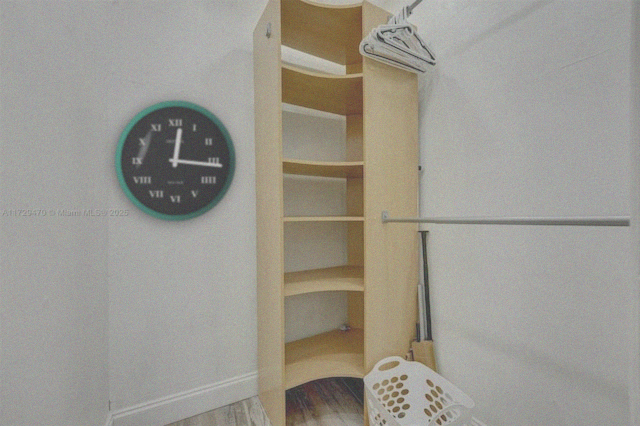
h=12 m=16
